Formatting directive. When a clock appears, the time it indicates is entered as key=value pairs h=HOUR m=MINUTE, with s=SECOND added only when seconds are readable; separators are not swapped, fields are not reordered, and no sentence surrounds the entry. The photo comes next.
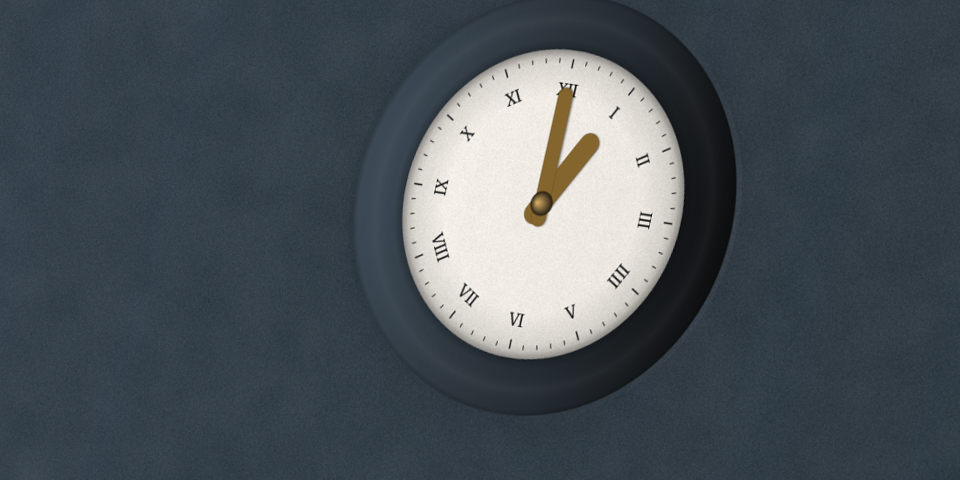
h=1 m=0
